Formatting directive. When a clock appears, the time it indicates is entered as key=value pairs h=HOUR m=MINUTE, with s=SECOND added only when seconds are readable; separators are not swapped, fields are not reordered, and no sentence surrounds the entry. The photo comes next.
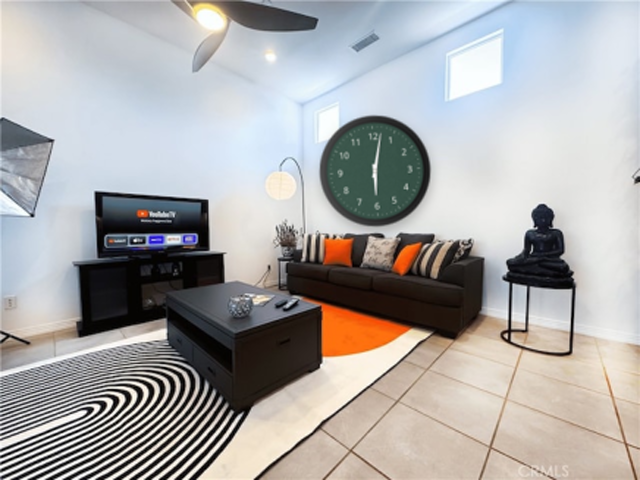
h=6 m=2
